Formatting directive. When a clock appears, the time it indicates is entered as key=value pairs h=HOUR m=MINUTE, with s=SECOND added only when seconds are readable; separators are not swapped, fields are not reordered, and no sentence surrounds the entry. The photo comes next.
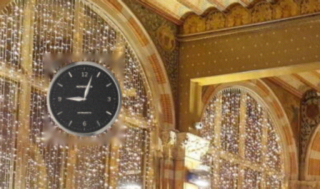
h=9 m=3
